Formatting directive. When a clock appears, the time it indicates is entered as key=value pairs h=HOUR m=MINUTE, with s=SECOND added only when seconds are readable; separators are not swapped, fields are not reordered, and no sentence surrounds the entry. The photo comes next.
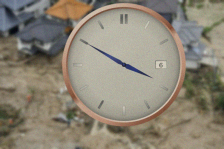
h=3 m=50
